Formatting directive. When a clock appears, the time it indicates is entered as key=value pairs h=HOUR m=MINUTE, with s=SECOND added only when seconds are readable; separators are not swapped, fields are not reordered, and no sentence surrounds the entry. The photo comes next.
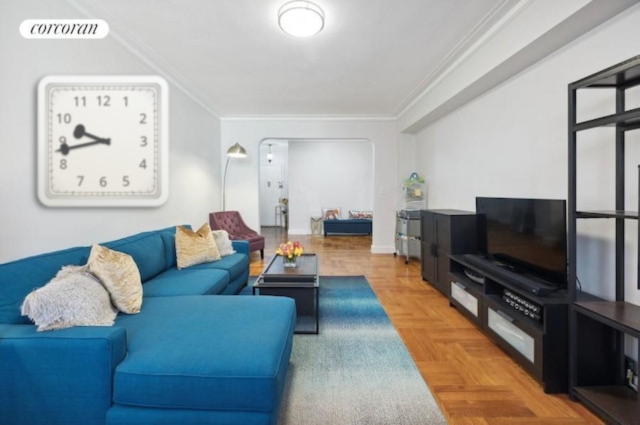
h=9 m=43
